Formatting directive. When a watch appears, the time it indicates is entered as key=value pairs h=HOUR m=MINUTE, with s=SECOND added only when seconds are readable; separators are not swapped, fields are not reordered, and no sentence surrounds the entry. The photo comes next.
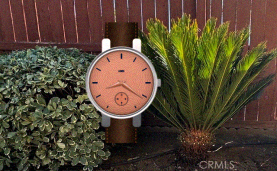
h=8 m=21
